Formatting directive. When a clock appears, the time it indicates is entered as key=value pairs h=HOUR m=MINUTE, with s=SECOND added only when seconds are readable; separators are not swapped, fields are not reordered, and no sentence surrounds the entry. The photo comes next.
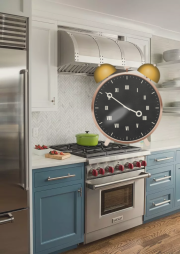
h=3 m=51
